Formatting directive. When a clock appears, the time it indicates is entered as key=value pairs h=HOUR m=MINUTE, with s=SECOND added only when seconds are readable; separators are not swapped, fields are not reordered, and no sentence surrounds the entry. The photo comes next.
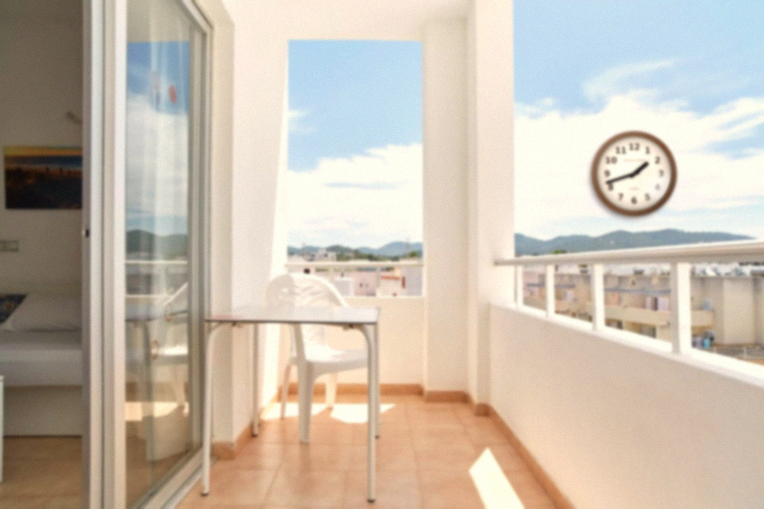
h=1 m=42
